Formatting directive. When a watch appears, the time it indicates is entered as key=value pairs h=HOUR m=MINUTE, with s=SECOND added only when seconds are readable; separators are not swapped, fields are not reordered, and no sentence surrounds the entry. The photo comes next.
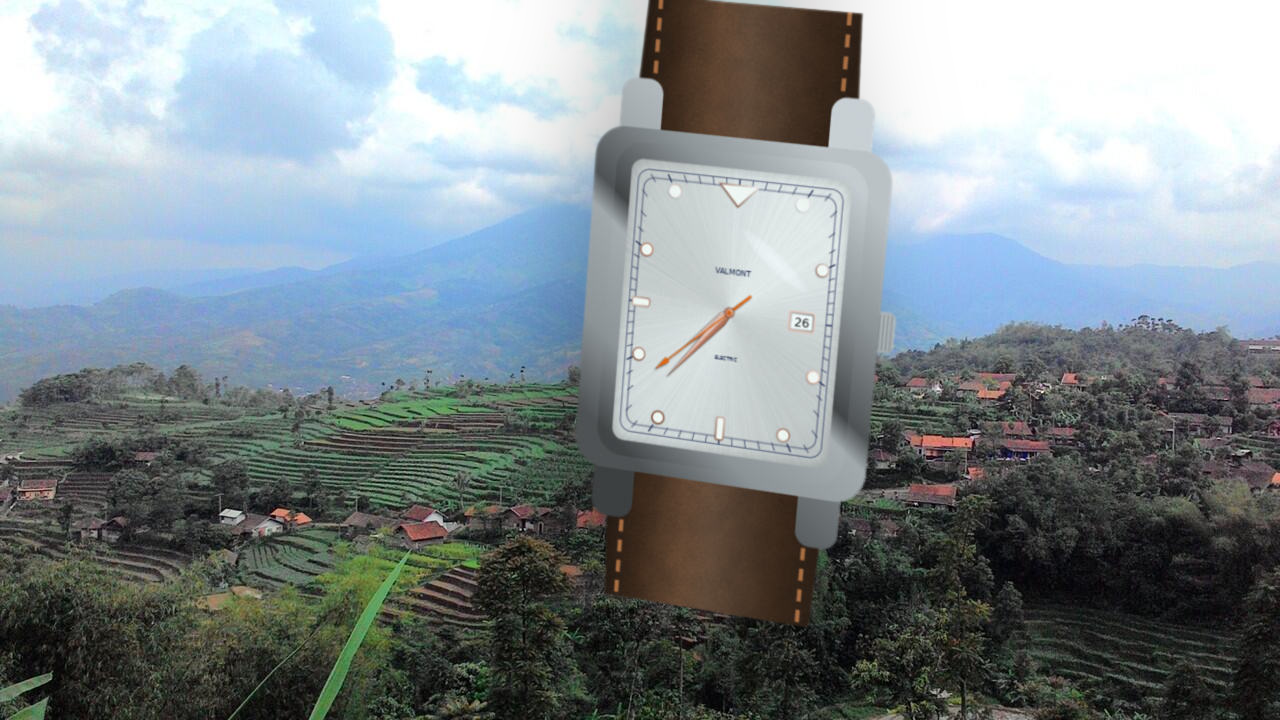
h=7 m=36 s=38
